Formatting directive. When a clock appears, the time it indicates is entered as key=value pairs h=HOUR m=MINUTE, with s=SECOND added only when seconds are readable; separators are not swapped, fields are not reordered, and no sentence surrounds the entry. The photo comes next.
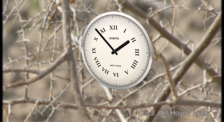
h=1 m=53
